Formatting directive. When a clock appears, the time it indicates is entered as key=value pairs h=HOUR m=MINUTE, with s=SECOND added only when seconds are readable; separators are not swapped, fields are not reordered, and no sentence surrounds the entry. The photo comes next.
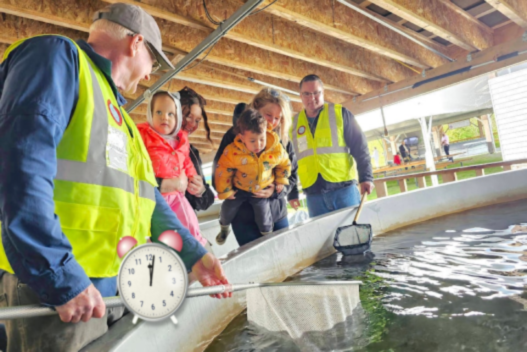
h=12 m=2
